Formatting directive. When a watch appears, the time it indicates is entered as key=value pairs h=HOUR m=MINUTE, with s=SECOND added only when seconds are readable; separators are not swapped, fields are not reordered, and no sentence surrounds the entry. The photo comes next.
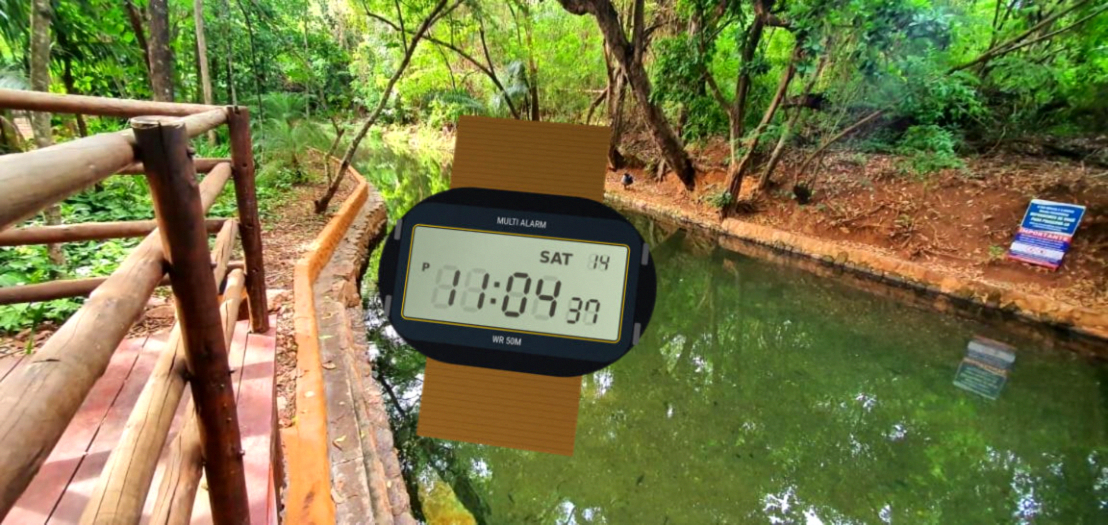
h=11 m=4 s=37
